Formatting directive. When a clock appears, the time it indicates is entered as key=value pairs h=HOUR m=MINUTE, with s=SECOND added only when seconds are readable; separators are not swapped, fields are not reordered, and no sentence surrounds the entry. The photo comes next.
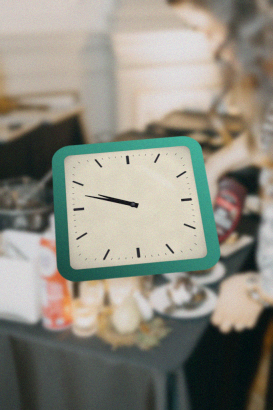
h=9 m=48
